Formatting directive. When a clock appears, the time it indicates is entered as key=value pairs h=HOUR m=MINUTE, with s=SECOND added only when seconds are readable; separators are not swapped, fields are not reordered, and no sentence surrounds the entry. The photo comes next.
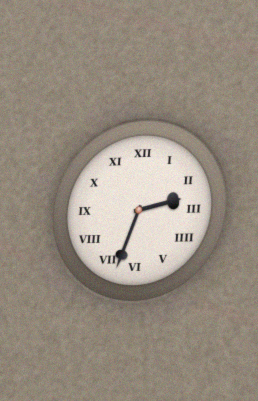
h=2 m=33
